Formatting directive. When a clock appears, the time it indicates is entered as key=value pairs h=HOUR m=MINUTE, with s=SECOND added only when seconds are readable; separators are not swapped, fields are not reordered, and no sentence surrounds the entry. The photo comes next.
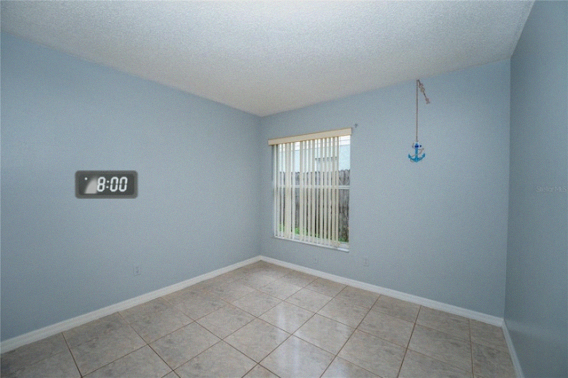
h=8 m=0
